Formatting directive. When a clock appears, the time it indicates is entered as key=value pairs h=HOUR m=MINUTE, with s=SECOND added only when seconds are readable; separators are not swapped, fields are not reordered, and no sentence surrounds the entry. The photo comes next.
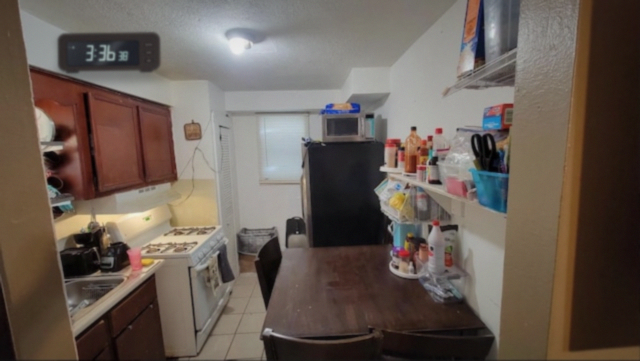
h=3 m=36
